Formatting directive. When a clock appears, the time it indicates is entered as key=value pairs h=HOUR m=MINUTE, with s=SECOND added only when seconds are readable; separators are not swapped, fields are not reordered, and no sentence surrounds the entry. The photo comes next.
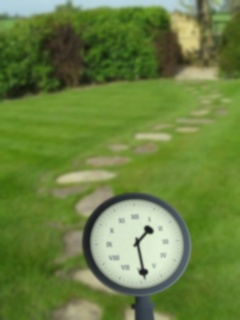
h=1 m=29
